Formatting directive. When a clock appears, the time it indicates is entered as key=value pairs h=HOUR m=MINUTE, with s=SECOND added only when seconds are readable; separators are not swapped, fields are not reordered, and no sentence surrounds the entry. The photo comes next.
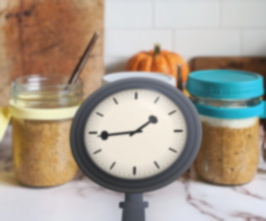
h=1 m=44
